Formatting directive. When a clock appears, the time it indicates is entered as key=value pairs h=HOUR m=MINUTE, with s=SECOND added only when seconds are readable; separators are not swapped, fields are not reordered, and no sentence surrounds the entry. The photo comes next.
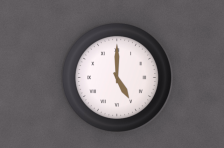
h=5 m=0
